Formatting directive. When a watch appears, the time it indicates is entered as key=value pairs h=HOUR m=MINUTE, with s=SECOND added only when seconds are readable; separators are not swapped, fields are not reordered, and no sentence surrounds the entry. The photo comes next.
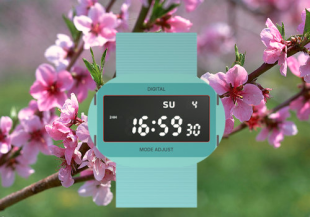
h=16 m=59 s=30
